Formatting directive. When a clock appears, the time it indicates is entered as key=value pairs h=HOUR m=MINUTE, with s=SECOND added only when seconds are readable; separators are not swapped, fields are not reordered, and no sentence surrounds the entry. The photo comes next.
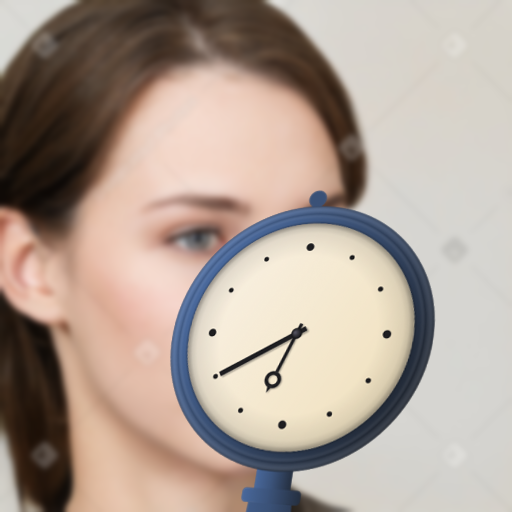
h=6 m=40
